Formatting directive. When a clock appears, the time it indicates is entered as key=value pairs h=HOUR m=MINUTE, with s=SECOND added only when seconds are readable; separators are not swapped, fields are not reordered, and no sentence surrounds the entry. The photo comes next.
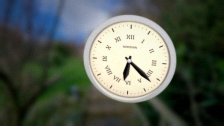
h=6 m=22
